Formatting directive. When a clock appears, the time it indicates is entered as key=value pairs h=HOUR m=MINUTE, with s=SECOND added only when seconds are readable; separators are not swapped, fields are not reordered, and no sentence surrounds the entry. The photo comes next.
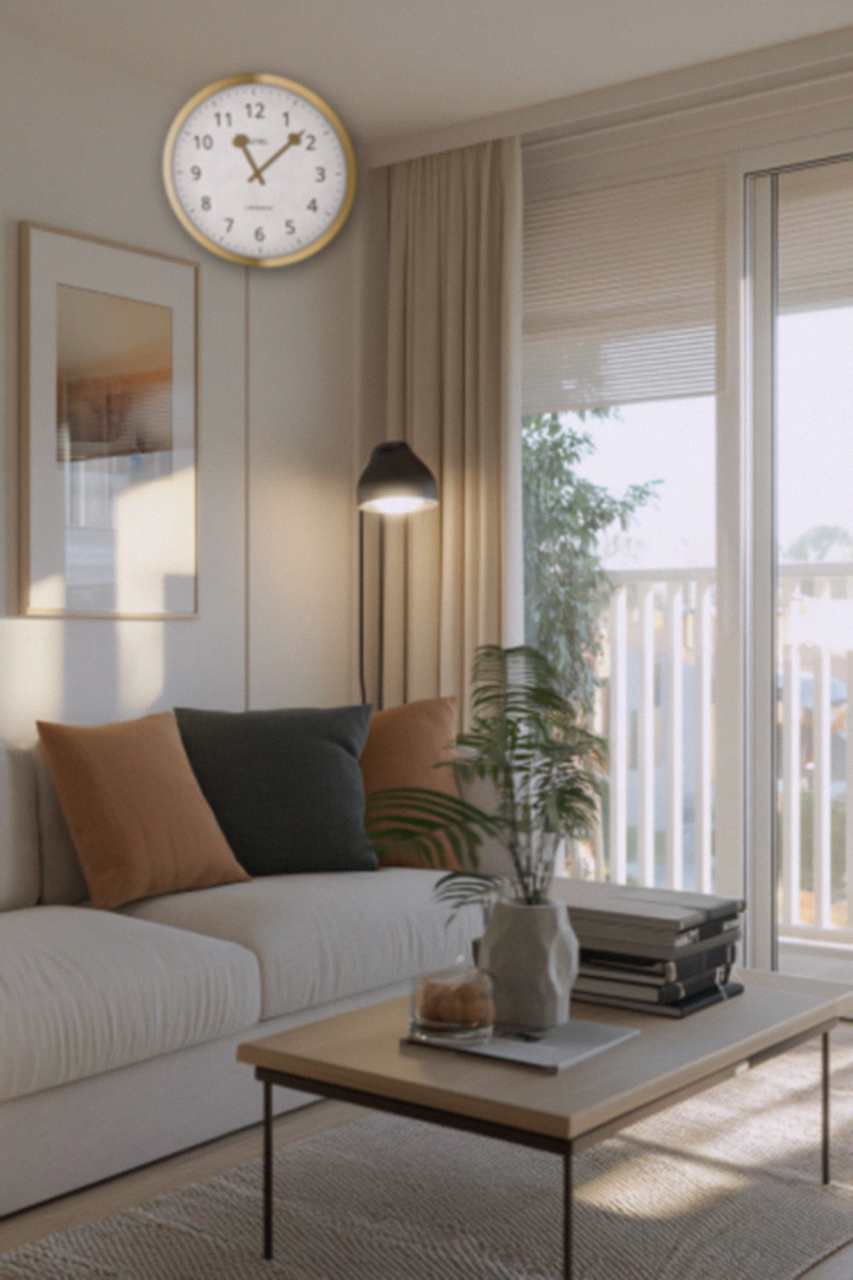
h=11 m=8
